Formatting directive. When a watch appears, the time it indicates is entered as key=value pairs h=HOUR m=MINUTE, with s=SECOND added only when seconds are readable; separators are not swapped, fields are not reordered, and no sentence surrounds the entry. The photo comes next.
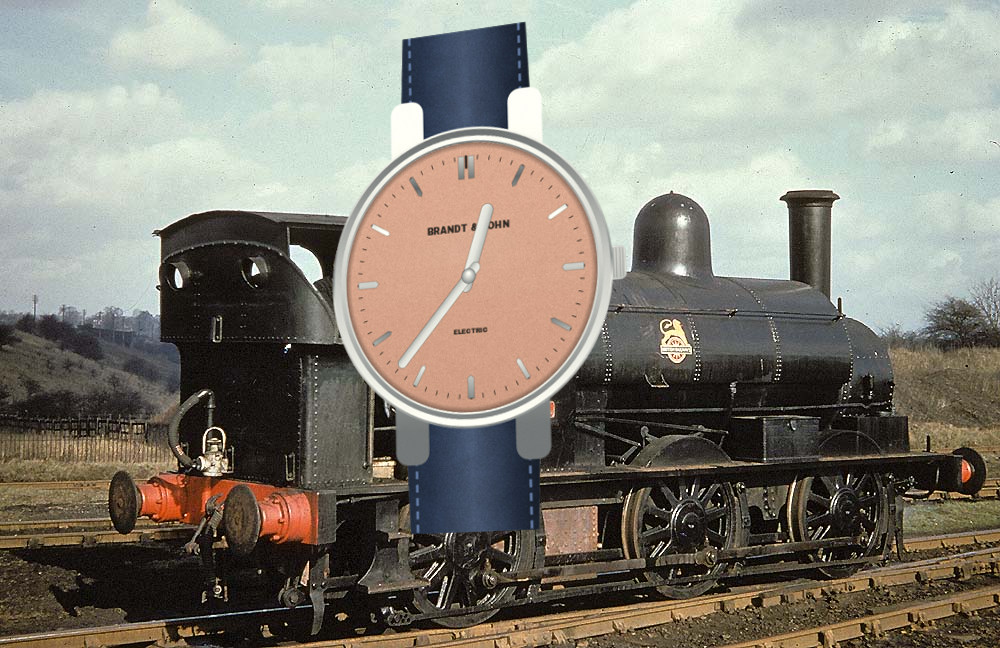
h=12 m=37
